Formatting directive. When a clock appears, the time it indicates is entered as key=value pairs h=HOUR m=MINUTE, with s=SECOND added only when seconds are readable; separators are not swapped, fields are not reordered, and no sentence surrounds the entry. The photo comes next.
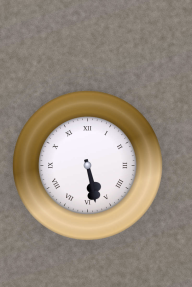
h=5 m=28
